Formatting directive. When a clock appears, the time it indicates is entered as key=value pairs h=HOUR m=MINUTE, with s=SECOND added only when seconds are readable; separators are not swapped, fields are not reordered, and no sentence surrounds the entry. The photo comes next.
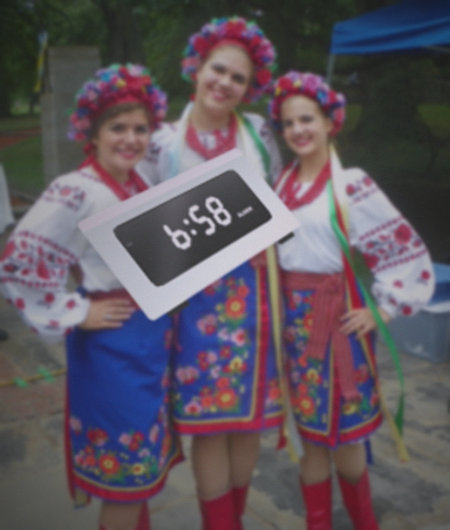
h=6 m=58
